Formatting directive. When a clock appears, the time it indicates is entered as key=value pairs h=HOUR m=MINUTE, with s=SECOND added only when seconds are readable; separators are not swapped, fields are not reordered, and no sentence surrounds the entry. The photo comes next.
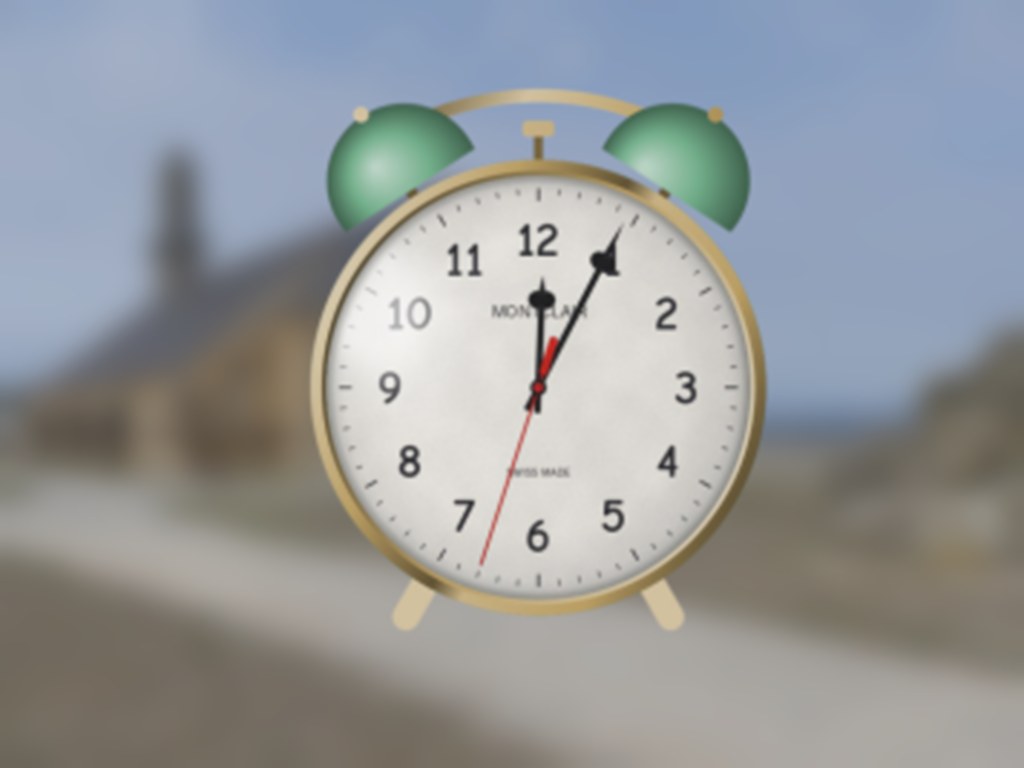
h=12 m=4 s=33
